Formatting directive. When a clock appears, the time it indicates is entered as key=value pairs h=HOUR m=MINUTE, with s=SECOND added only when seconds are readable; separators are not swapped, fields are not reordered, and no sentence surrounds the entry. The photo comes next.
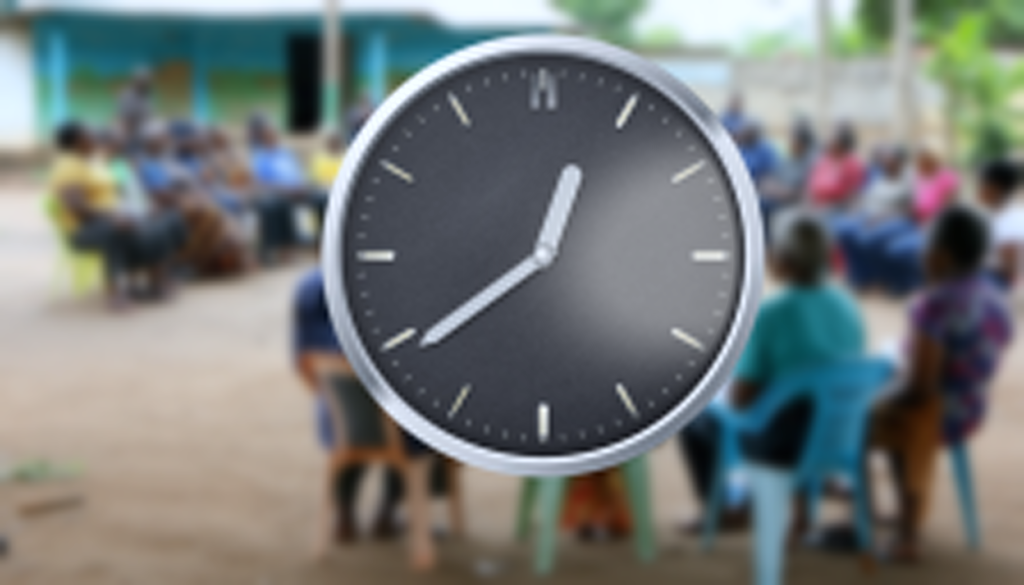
h=12 m=39
